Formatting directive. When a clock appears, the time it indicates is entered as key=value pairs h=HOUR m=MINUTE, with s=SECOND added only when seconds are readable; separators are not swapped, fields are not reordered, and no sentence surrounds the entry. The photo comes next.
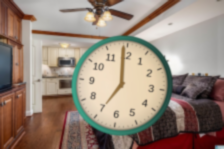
h=6 m=59
